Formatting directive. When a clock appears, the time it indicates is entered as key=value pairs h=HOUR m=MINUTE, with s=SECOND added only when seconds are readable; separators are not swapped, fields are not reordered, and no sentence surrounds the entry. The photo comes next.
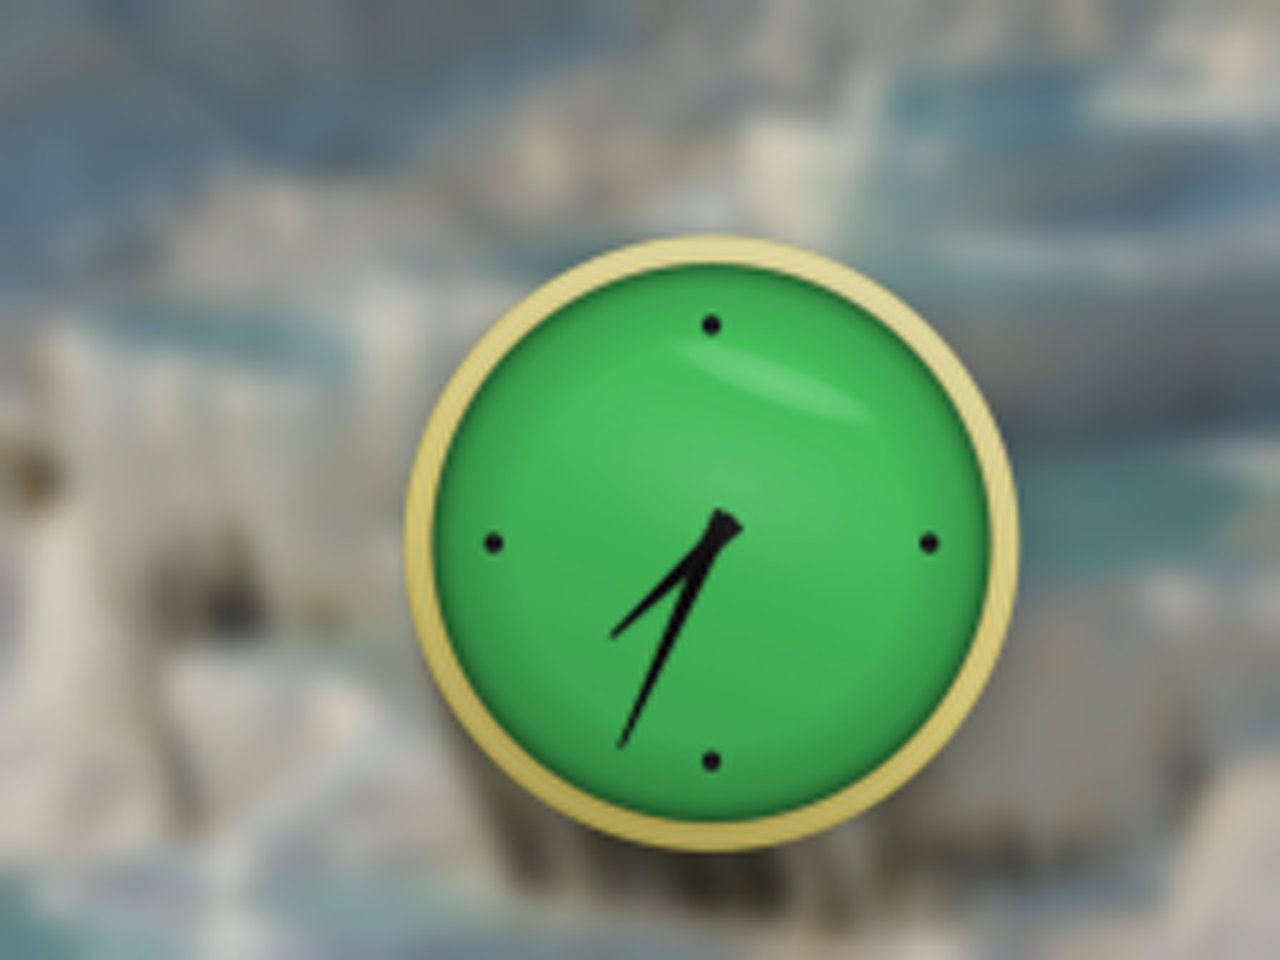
h=7 m=34
